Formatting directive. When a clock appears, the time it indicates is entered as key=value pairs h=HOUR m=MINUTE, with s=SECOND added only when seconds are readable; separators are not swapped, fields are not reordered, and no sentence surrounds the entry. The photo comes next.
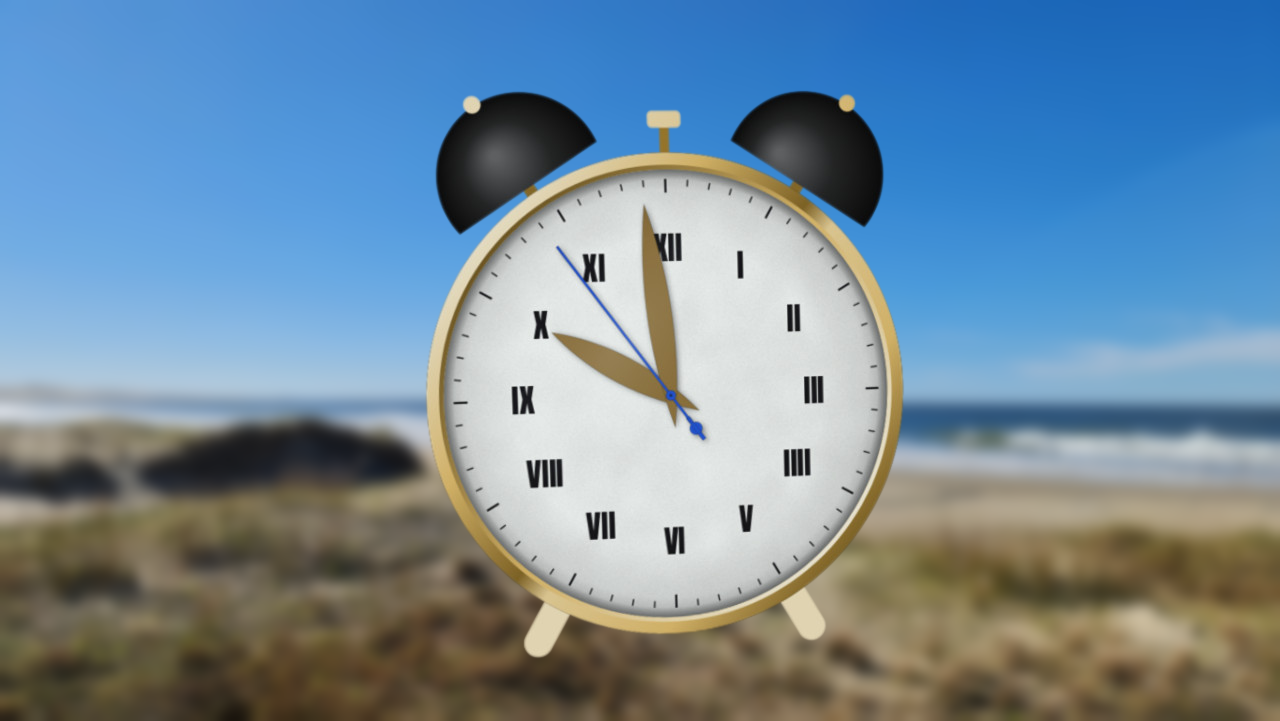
h=9 m=58 s=54
